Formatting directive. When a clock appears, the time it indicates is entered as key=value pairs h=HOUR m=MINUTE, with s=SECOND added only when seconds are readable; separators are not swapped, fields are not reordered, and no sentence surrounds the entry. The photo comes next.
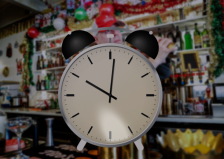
h=10 m=1
